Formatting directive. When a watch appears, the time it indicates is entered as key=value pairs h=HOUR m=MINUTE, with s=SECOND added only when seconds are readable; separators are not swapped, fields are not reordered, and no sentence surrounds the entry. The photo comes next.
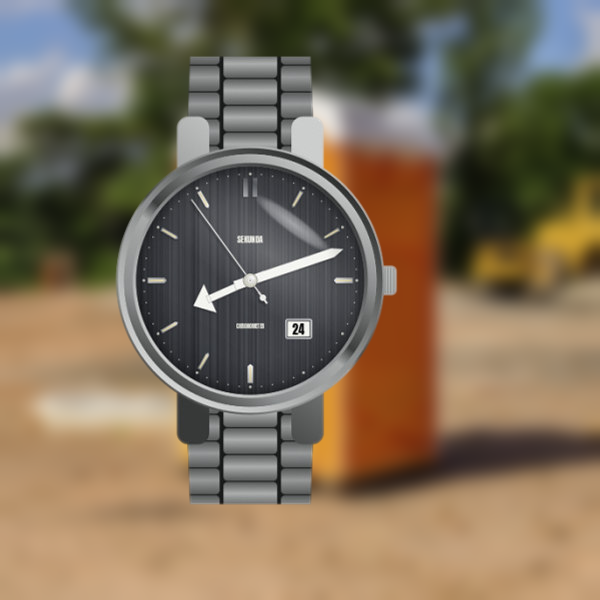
h=8 m=11 s=54
